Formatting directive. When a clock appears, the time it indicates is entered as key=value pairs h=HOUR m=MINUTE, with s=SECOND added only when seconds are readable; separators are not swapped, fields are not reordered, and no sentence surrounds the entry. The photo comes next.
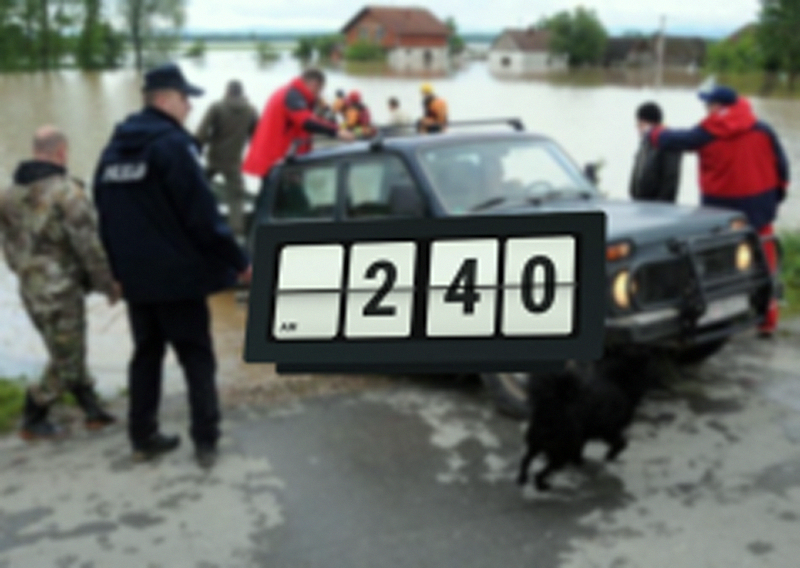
h=2 m=40
